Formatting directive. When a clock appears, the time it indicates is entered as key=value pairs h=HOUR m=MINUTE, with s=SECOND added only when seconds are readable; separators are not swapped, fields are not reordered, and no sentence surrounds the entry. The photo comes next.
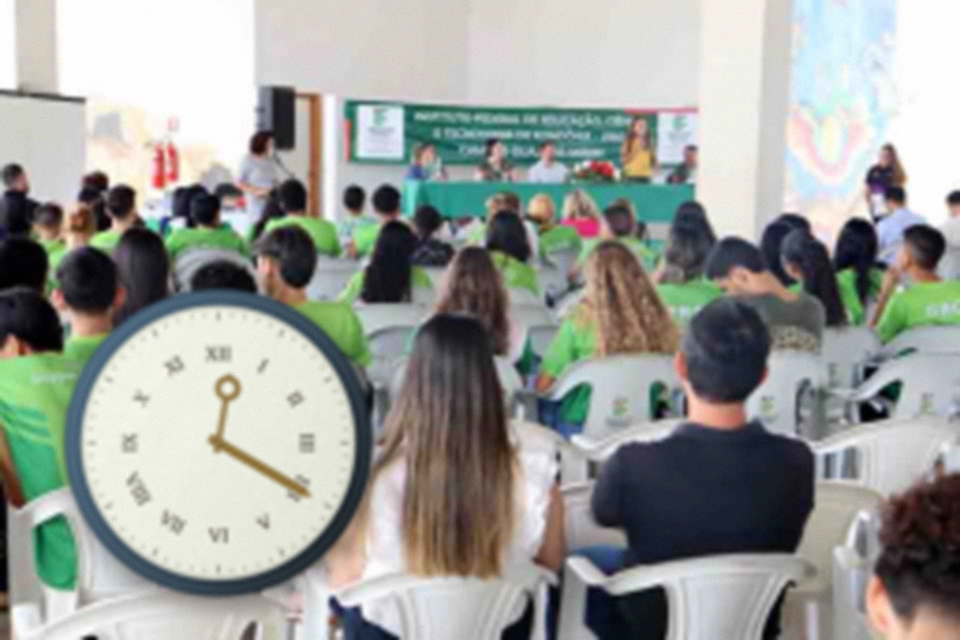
h=12 m=20
